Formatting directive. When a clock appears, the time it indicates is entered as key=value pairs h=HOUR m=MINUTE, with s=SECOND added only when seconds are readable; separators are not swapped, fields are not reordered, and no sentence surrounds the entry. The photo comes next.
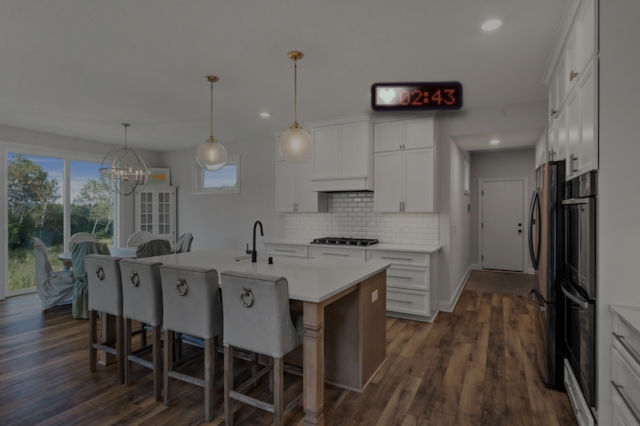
h=2 m=43
